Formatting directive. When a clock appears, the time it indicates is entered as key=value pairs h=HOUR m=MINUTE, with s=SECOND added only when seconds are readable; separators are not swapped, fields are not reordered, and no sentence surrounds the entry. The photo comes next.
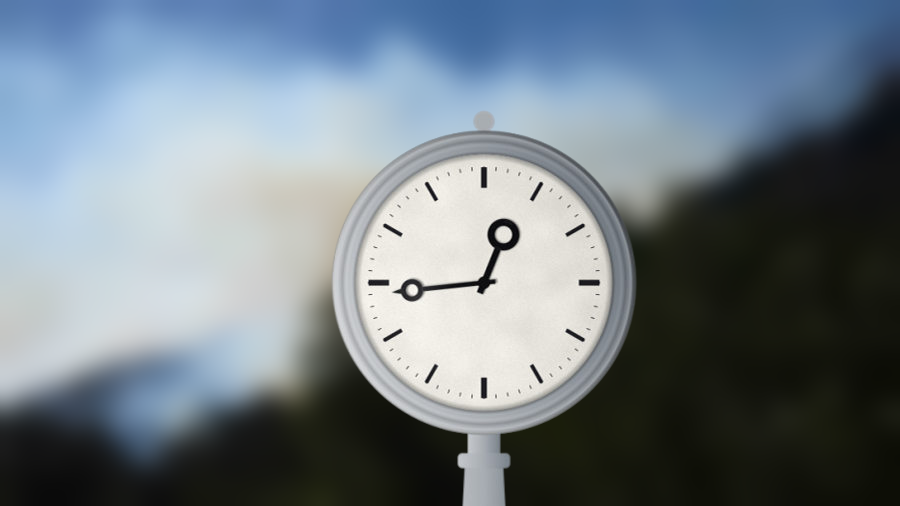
h=12 m=44
